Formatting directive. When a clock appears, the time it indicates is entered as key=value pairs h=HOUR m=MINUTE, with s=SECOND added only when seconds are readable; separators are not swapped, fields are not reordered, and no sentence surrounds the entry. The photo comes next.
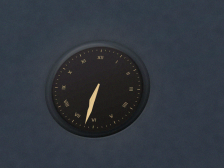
h=6 m=32
